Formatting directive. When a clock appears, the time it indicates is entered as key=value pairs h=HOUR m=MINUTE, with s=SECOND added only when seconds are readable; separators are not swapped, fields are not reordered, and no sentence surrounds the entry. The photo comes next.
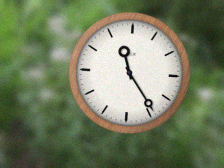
h=11 m=24
